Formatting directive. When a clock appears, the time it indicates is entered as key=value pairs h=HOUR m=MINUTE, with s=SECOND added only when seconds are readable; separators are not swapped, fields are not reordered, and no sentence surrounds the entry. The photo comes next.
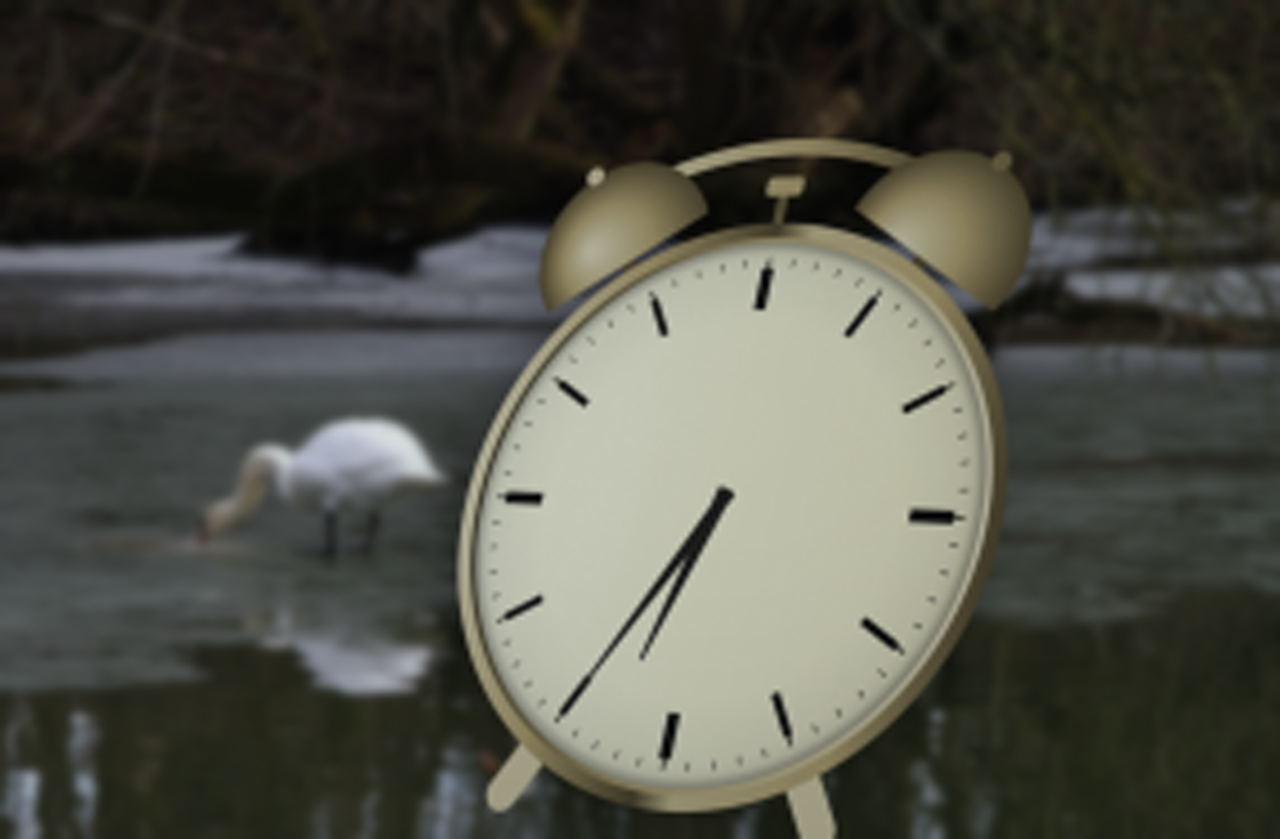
h=6 m=35
